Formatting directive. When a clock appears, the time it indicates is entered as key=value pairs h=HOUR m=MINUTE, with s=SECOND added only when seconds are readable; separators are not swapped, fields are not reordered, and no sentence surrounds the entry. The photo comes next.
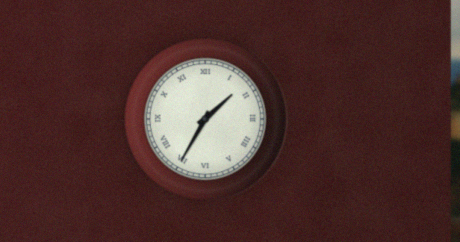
h=1 m=35
